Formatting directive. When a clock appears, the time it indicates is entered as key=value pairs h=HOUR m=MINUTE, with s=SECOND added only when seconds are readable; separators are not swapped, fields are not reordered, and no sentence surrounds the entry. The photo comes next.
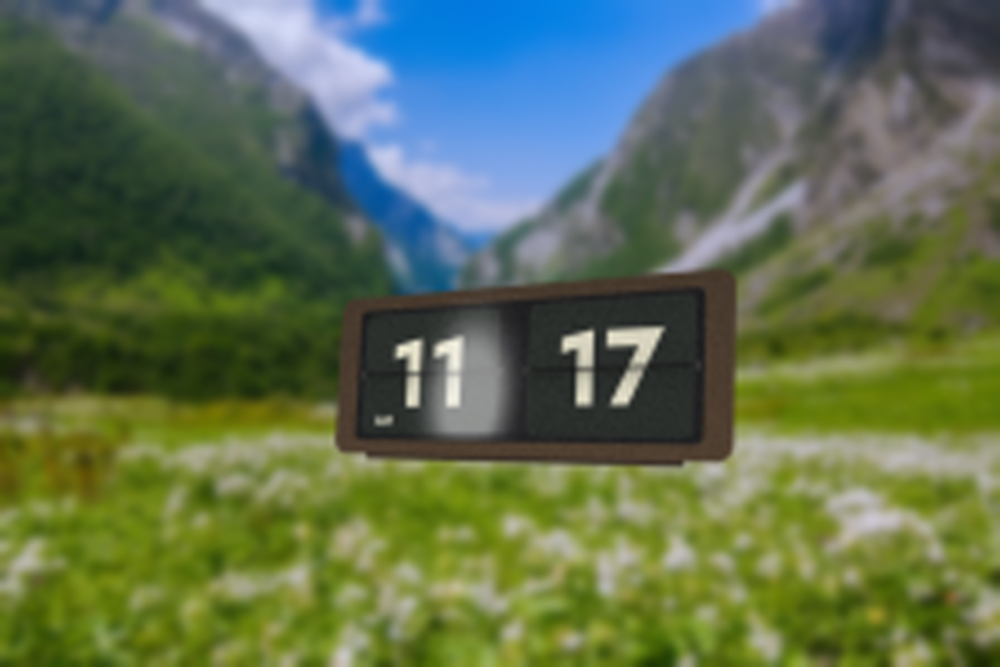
h=11 m=17
